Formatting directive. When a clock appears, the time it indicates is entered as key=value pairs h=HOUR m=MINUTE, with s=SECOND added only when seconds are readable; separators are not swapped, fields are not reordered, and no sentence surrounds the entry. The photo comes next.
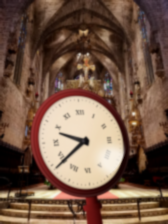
h=9 m=39
